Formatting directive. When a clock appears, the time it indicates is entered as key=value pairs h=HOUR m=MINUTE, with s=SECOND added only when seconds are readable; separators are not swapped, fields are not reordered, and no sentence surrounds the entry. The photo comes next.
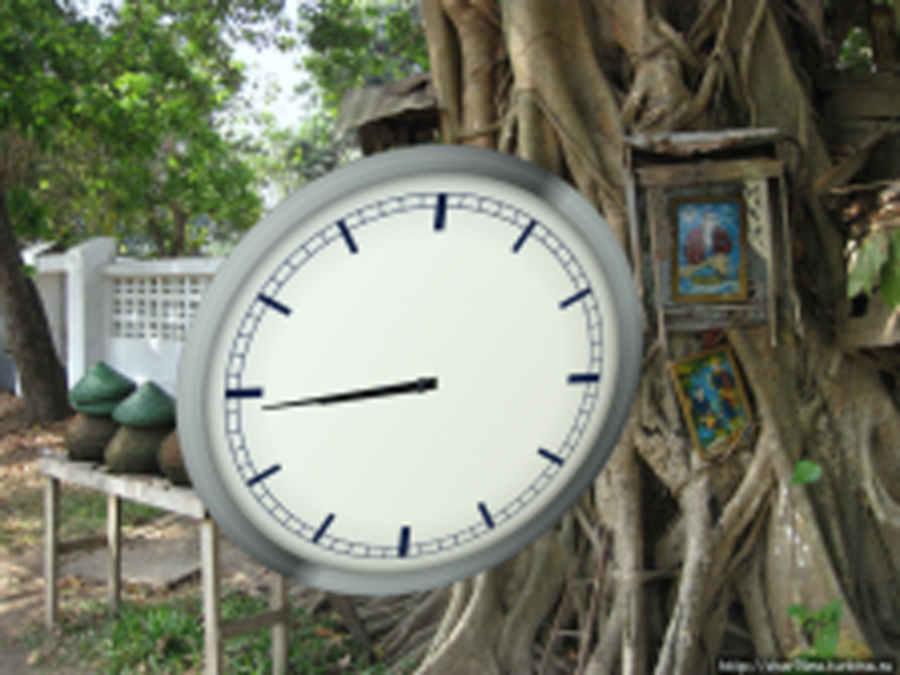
h=8 m=44
